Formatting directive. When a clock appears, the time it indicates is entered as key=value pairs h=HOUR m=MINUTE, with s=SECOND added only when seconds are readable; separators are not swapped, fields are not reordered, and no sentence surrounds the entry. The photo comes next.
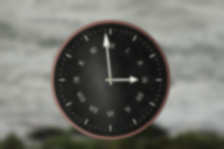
h=2 m=59
